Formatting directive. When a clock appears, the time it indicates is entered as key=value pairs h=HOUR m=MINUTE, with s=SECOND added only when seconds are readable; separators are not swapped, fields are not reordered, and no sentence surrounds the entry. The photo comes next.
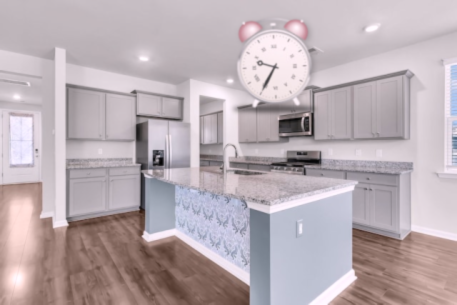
h=9 m=35
